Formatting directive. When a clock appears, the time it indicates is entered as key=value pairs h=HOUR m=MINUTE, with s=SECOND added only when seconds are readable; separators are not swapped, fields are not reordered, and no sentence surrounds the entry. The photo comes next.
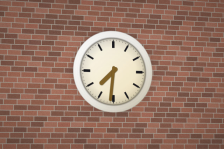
h=7 m=31
